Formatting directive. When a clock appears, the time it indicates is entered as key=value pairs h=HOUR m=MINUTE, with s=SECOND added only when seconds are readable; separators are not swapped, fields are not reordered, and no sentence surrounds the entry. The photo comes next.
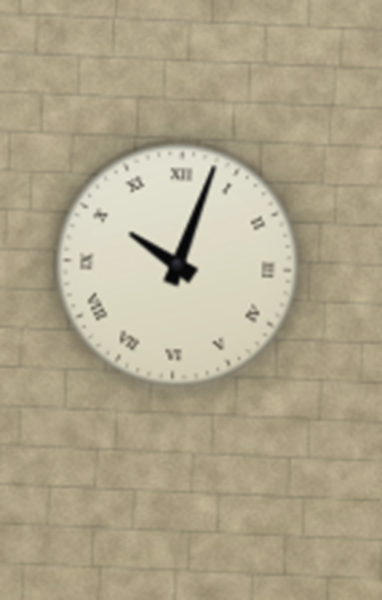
h=10 m=3
